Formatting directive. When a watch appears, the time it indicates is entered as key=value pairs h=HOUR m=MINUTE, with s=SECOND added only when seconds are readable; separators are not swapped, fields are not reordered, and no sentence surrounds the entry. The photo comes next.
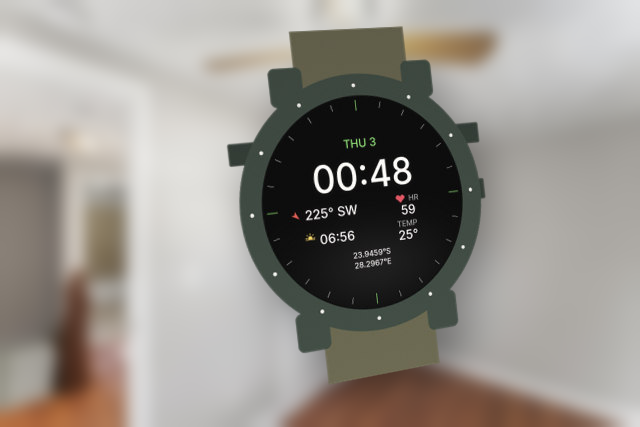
h=0 m=48
